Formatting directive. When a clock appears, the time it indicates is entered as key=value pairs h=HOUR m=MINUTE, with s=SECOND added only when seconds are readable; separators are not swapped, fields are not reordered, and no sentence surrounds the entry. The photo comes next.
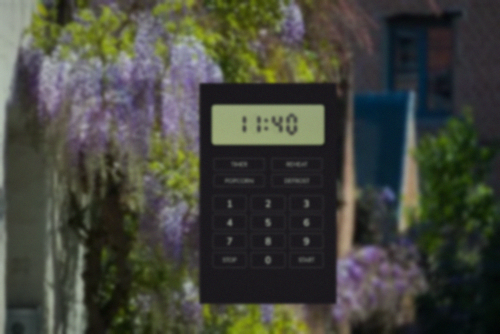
h=11 m=40
